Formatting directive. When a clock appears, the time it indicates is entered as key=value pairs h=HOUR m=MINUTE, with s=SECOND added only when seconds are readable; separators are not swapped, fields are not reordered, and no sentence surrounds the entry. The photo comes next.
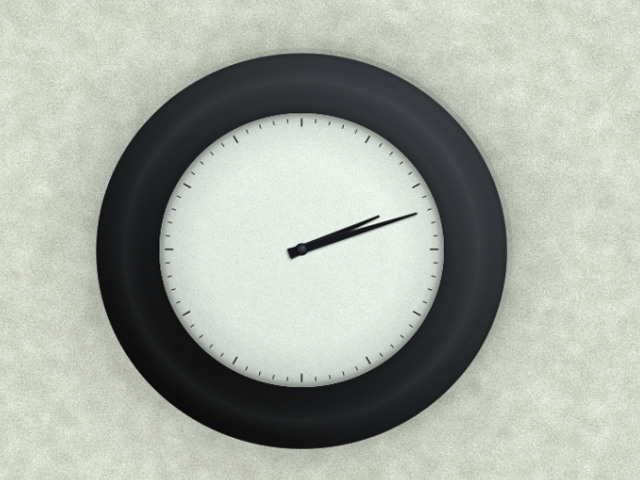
h=2 m=12
